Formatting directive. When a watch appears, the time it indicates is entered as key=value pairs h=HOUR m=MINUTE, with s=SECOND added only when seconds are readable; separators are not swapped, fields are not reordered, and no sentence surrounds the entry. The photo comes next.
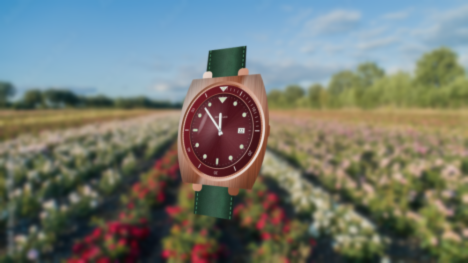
h=11 m=53
